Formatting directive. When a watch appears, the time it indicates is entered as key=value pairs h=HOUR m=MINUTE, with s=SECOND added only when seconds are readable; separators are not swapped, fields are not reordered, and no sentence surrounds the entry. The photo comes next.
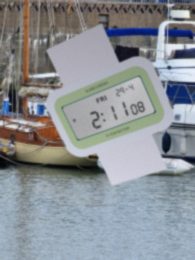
h=2 m=11 s=8
